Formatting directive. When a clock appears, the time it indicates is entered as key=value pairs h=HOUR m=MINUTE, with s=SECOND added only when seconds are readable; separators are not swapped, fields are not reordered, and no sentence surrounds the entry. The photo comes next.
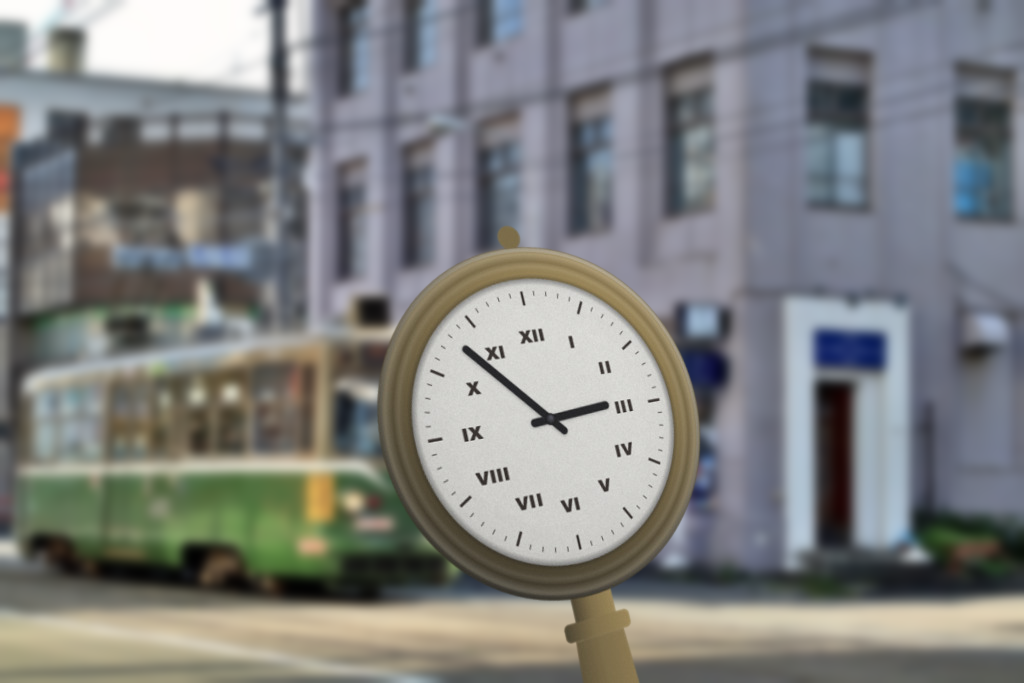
h=2 m=53
